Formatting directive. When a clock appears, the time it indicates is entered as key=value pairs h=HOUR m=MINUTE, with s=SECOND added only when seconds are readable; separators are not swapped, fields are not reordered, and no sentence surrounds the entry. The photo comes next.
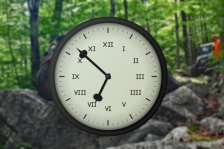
h=6 m=52
